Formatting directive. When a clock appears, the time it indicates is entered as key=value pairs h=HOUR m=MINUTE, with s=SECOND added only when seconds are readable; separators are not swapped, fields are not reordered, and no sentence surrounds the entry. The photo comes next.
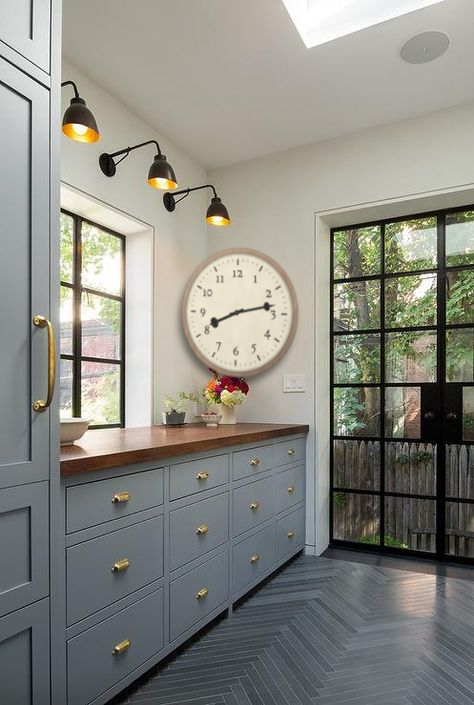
h=8 m=13
